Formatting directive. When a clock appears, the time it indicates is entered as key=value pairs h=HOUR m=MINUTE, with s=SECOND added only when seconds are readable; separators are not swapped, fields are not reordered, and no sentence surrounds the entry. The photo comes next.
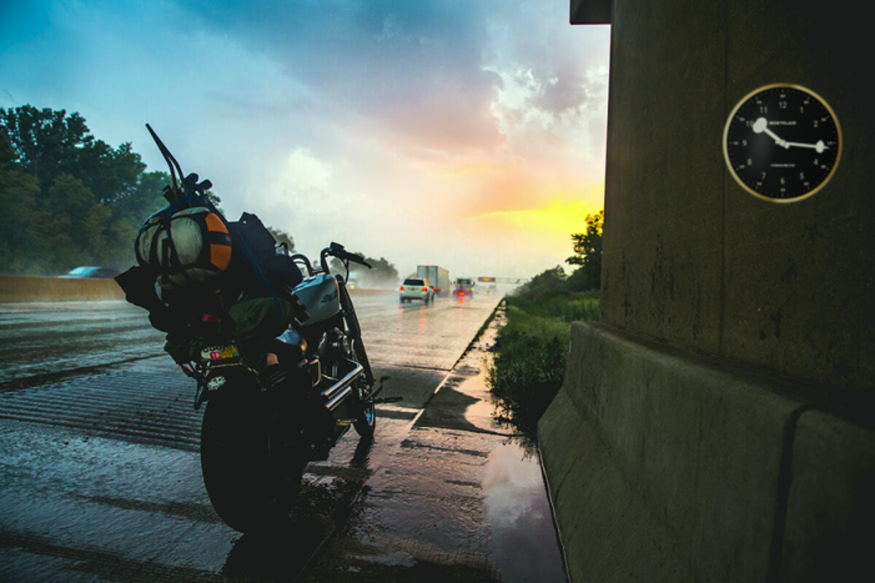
h=10 m=16
